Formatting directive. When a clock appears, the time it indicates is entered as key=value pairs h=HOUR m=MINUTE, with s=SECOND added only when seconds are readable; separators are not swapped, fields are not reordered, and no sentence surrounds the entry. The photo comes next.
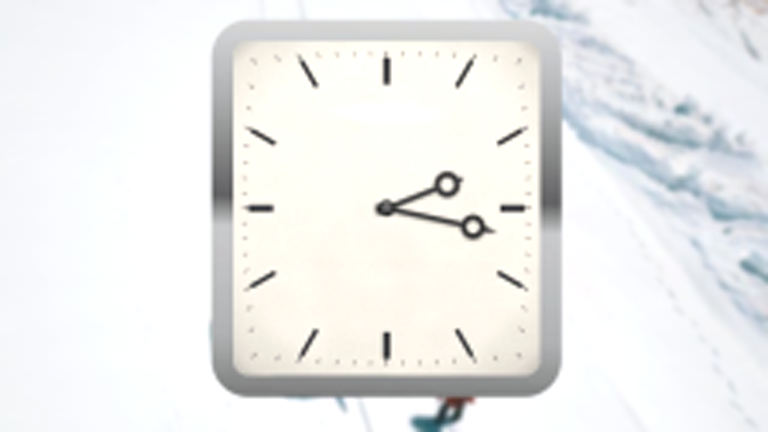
h=2 m=17
